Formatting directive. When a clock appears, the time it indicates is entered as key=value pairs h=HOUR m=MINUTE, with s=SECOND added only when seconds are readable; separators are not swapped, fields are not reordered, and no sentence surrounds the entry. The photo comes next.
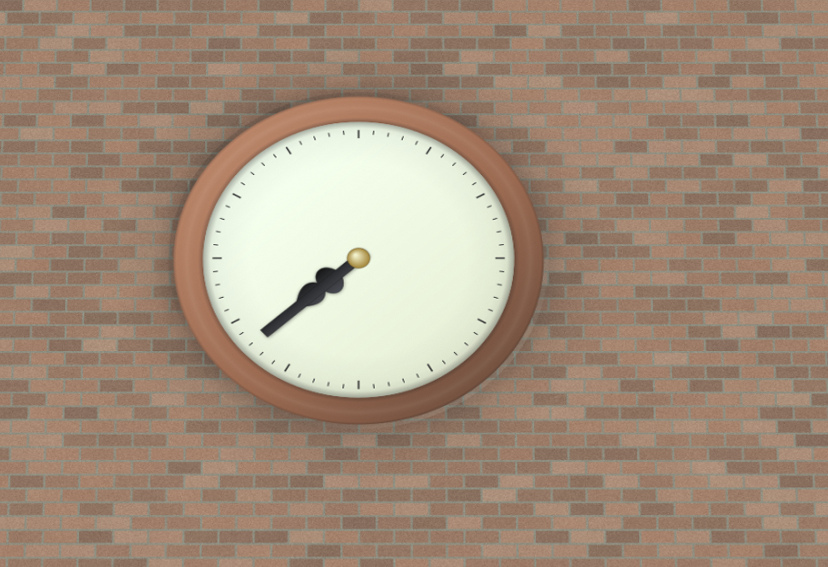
h=7 m=38
